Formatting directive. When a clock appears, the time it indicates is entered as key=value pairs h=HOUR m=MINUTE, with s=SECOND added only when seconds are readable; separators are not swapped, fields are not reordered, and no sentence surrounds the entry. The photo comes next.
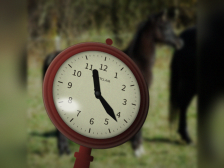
h=11 m=22
